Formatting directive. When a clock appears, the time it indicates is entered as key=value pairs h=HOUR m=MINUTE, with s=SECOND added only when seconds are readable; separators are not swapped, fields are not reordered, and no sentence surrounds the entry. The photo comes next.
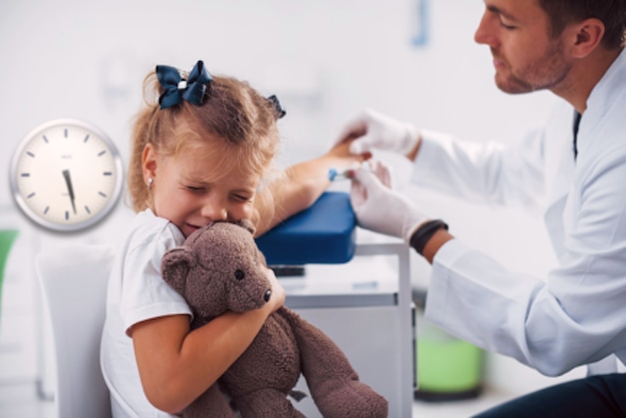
h=5 m=28
